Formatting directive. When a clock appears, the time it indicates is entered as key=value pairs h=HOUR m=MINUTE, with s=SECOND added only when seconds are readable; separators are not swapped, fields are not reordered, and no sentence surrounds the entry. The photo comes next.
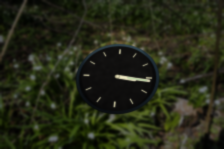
h=3 m=16
